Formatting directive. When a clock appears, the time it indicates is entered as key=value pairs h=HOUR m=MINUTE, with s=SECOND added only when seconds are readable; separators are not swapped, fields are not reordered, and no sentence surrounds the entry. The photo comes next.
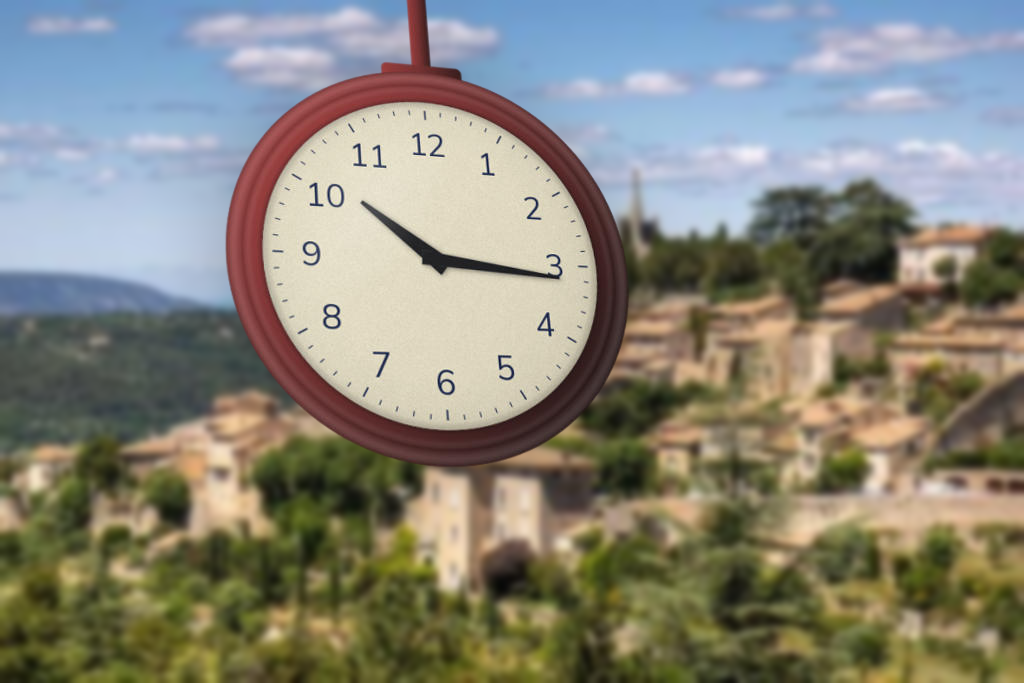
h=10 m=16
